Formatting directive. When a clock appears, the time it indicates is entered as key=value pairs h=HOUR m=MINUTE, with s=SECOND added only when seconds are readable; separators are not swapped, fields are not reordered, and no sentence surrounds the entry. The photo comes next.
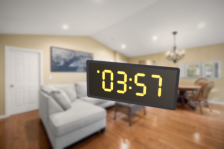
h=3 m=57
